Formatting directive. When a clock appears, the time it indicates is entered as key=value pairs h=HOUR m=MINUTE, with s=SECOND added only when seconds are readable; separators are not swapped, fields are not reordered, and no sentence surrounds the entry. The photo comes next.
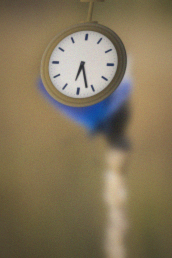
h=6 m=27
